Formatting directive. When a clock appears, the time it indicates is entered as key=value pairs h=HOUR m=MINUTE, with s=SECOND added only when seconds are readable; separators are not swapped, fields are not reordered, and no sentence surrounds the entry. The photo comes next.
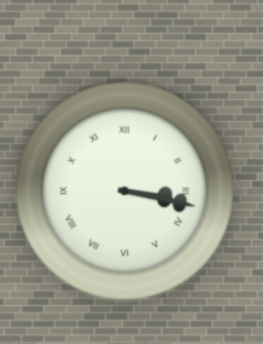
h=3 m=17
